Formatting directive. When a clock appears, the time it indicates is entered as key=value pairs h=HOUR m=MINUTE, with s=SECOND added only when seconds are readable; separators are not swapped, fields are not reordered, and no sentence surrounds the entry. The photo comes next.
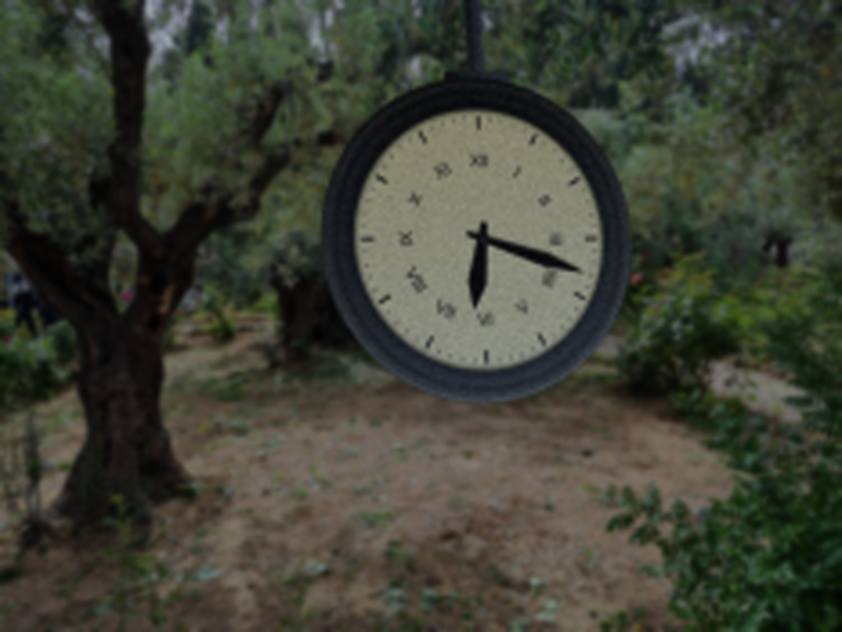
h=6 m=18
